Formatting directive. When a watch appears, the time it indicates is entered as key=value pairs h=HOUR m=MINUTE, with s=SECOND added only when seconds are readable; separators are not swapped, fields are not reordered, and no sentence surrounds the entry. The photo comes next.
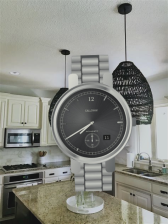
h=7 m=40
